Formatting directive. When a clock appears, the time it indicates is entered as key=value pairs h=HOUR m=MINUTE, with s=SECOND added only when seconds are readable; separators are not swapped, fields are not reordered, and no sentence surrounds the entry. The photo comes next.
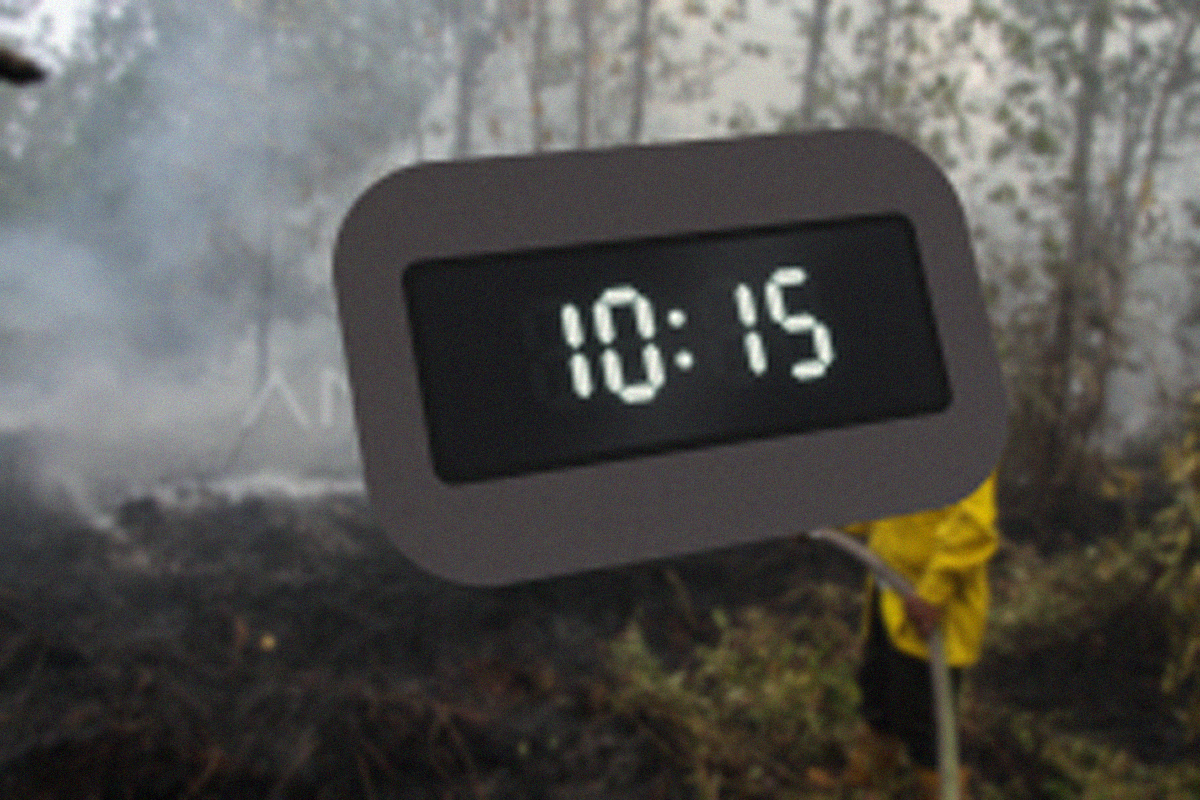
h=10 m=15
